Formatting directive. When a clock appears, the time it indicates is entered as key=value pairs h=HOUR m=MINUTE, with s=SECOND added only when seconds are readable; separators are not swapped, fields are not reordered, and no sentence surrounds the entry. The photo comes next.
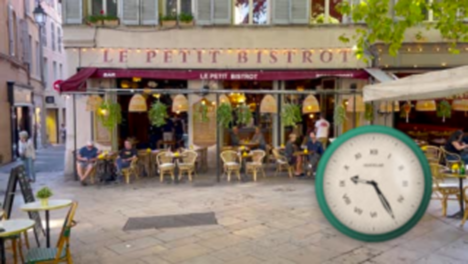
h=9 m=25
